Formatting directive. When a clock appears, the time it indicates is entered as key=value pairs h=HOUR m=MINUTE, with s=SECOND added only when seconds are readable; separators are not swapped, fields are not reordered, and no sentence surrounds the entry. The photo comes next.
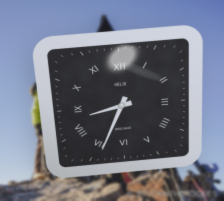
h=8 m=34
